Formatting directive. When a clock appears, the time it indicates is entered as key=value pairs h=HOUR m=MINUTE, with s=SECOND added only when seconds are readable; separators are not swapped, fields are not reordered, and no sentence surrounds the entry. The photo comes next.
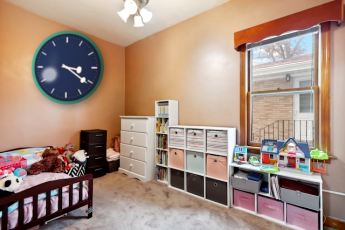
h=3 m=21
